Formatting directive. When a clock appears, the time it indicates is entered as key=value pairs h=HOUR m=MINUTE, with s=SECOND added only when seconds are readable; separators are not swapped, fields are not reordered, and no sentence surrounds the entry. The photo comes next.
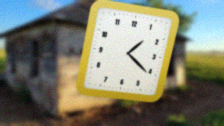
h=1 m=21
